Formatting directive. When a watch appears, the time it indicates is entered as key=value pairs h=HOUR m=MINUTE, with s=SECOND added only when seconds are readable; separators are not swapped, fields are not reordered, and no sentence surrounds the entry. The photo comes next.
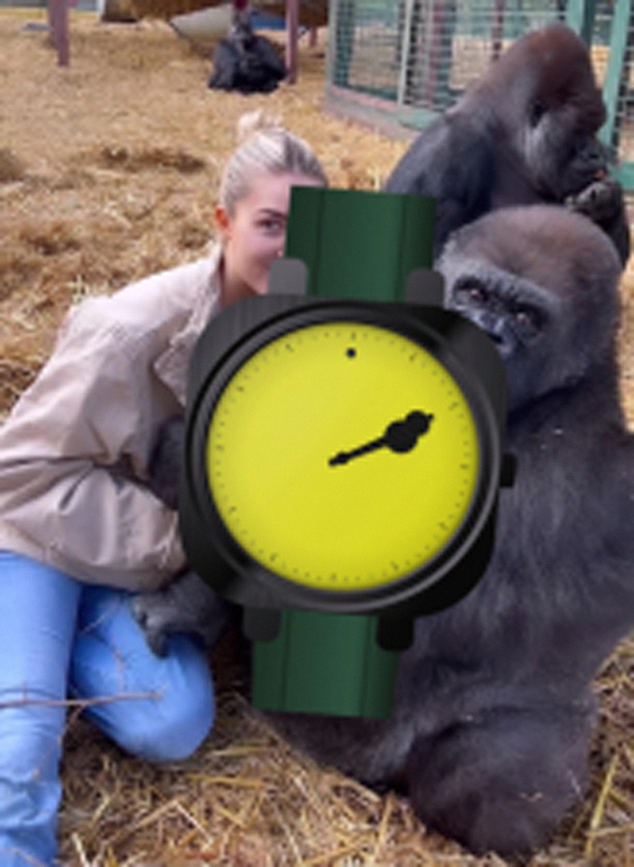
h=2 m=10
